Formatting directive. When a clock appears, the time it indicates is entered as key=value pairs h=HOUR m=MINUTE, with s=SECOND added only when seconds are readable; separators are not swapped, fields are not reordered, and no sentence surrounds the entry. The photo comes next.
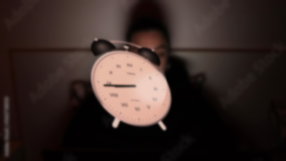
h=8 m=44
